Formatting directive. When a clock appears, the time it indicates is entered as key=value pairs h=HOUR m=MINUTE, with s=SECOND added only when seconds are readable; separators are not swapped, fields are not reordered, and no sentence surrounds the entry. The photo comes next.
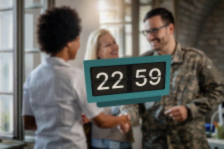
h=22 m=59
